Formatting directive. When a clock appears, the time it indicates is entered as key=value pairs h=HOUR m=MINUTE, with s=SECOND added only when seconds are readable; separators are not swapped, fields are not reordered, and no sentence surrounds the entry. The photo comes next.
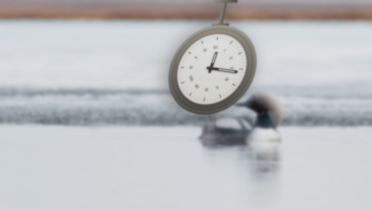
h=12 m=16
